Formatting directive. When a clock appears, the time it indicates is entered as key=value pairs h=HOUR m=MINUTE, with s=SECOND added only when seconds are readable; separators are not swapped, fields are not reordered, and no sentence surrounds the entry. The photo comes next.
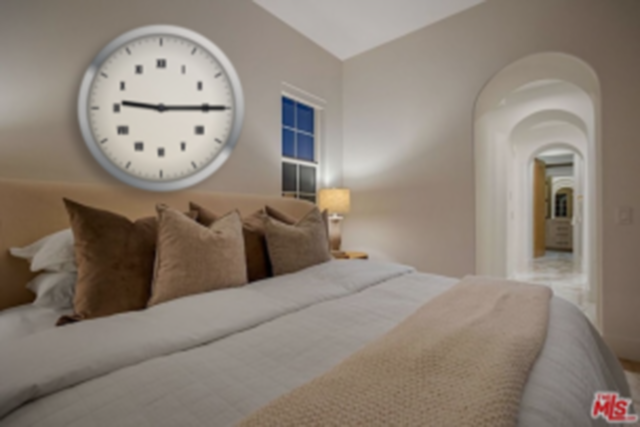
h=9 m=15
